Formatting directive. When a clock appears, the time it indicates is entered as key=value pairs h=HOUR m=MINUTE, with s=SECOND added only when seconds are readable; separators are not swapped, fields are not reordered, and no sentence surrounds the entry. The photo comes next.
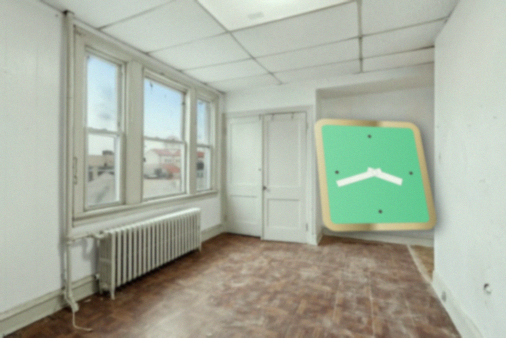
h=3 m=42
